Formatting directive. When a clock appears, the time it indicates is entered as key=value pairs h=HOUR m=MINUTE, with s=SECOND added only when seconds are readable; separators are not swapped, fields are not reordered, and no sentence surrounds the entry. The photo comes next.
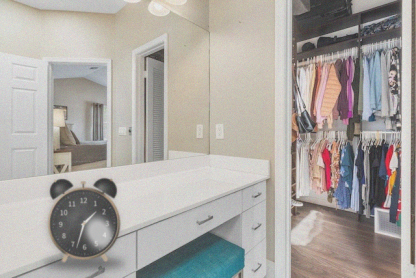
h=1 m=33
